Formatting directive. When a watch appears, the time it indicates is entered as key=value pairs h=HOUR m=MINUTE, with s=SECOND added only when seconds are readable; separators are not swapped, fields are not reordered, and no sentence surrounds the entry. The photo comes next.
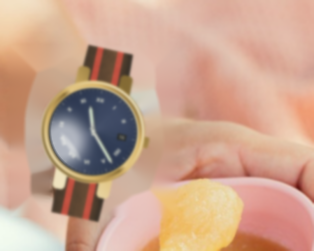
h=11 m=23
